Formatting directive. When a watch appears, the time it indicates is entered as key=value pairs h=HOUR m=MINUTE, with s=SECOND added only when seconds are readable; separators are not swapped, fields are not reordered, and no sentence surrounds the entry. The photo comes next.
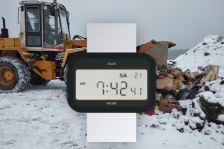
h=7 m=42 s=41
